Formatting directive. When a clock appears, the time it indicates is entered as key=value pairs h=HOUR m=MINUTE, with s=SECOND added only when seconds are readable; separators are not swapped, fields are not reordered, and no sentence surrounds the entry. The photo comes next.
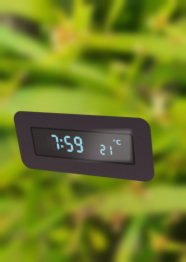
h=7 m=59
